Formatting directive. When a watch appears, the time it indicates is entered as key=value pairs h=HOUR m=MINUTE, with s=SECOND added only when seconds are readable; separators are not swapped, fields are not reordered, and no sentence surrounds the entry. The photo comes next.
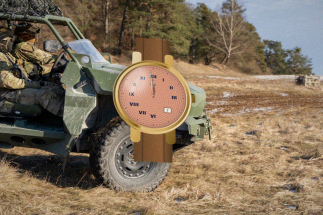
h=11 m=59
